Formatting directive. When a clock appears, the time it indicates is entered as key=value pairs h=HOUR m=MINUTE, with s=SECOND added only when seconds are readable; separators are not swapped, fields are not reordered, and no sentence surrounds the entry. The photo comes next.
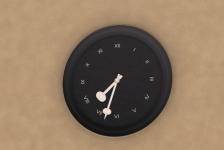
h=7 m=33
